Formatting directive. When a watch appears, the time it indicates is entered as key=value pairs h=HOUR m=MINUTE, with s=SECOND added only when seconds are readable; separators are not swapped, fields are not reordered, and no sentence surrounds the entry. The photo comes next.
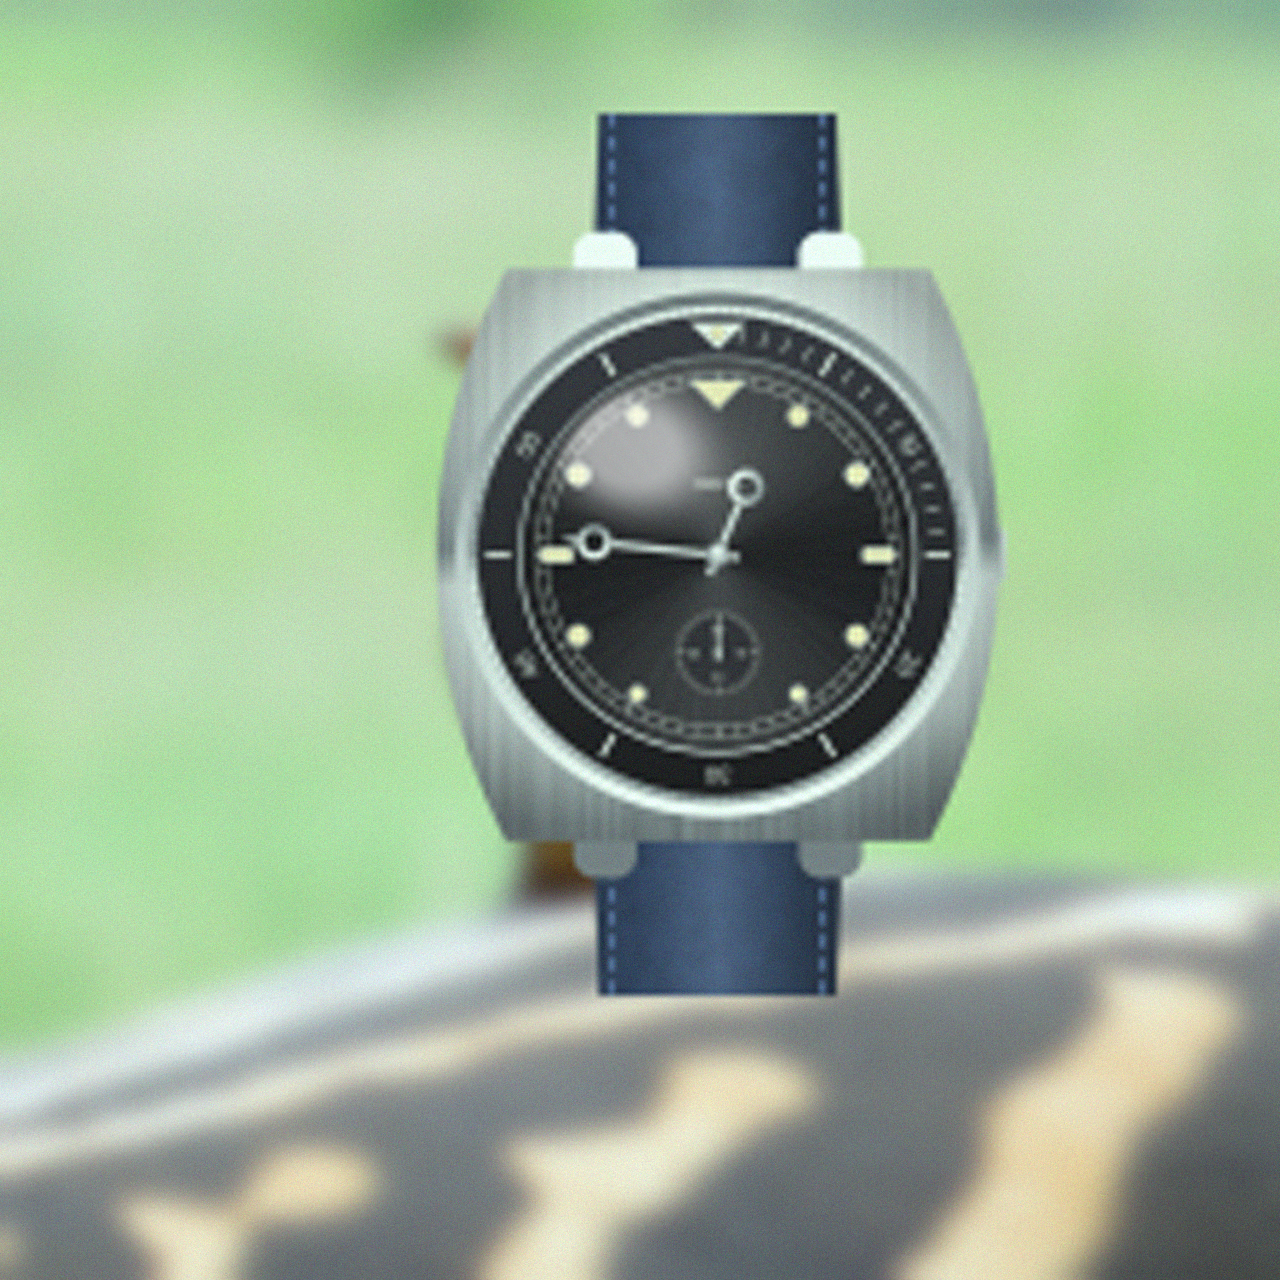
h=12 m=46
